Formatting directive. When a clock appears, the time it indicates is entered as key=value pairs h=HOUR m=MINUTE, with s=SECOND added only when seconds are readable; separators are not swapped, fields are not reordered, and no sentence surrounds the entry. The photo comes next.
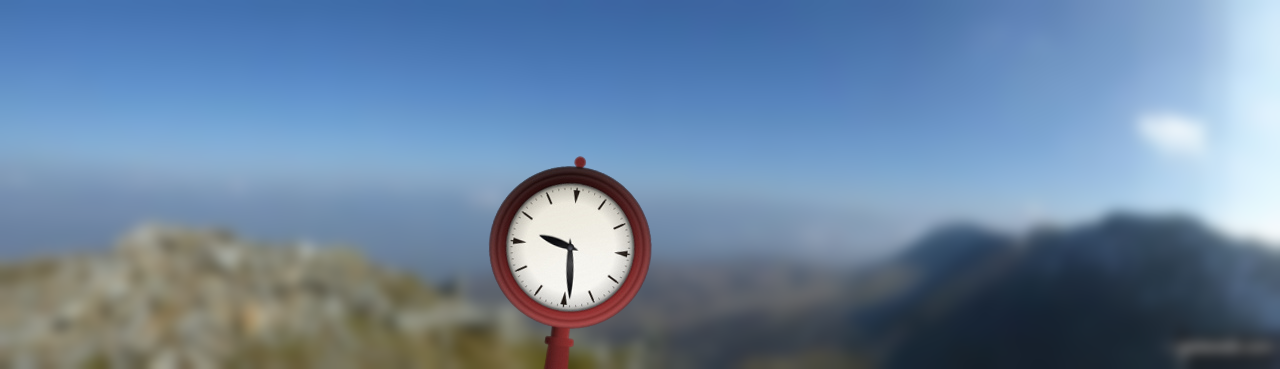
h=9 m=29
